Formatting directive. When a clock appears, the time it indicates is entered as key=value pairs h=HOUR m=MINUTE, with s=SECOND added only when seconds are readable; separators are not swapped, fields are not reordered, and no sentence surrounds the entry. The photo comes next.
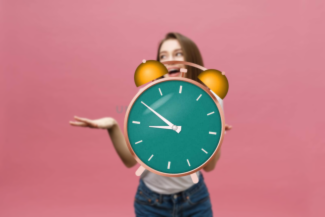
h=8 m=50
